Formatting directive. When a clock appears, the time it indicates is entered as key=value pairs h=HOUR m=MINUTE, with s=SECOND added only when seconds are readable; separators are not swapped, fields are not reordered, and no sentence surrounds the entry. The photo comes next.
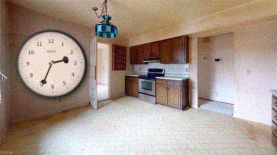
h=2 m=34
